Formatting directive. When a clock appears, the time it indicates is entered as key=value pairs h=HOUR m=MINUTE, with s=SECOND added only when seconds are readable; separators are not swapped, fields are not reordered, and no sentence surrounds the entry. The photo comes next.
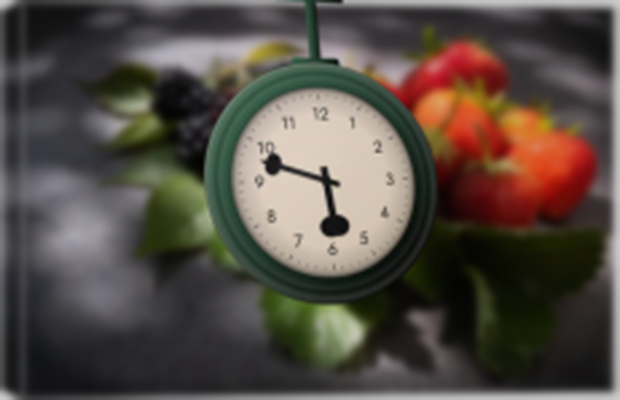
h=5 m=48
